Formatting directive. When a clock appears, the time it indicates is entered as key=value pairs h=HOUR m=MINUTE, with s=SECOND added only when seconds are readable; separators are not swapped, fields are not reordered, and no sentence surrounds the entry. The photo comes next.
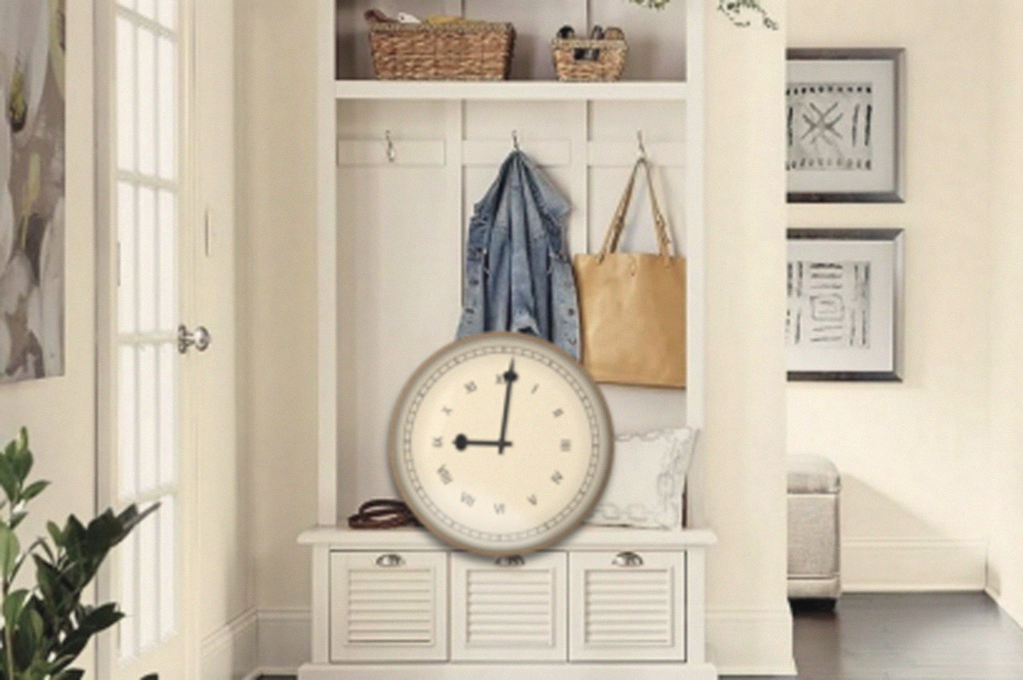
h=9 m=1
